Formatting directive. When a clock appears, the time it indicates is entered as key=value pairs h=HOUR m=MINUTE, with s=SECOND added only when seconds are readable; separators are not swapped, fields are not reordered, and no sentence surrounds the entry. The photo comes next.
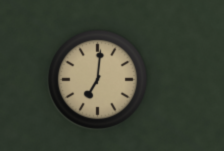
h=7 m=1
